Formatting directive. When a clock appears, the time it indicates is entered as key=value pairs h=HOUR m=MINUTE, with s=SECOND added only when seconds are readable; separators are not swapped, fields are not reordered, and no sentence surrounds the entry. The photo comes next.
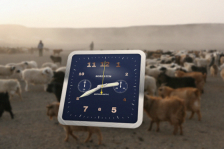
h=2 m=40
